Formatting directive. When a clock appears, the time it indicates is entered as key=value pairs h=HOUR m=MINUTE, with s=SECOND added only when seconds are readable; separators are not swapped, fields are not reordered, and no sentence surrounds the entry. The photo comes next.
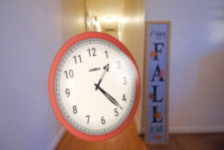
h=1 m=23
